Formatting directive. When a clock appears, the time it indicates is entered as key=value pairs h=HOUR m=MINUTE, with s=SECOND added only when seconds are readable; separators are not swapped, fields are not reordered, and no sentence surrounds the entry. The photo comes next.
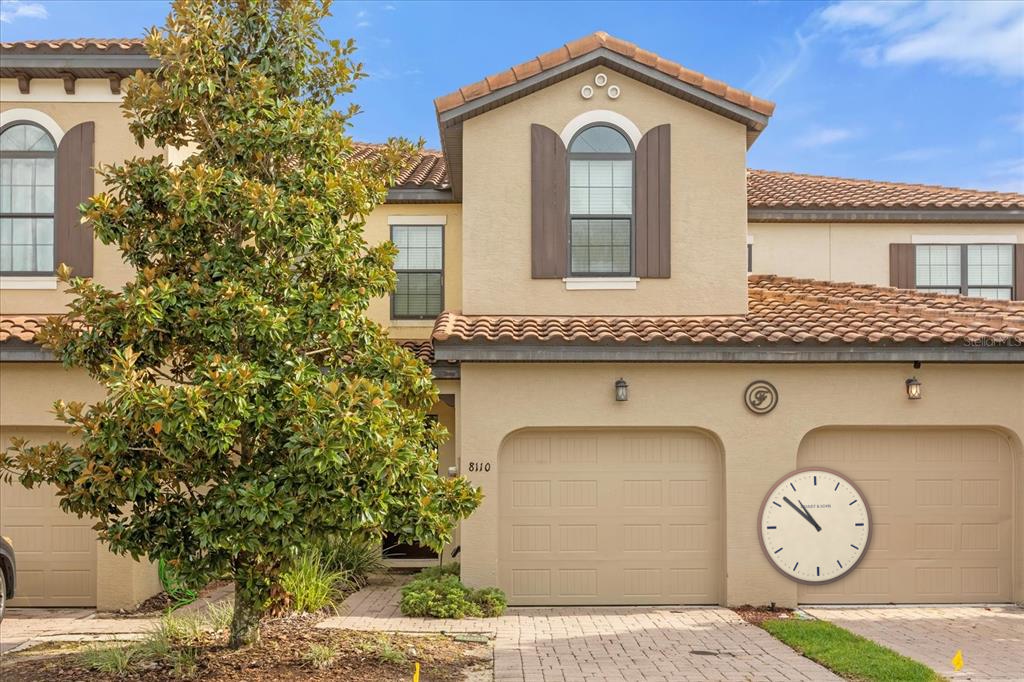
h=10 m=52
